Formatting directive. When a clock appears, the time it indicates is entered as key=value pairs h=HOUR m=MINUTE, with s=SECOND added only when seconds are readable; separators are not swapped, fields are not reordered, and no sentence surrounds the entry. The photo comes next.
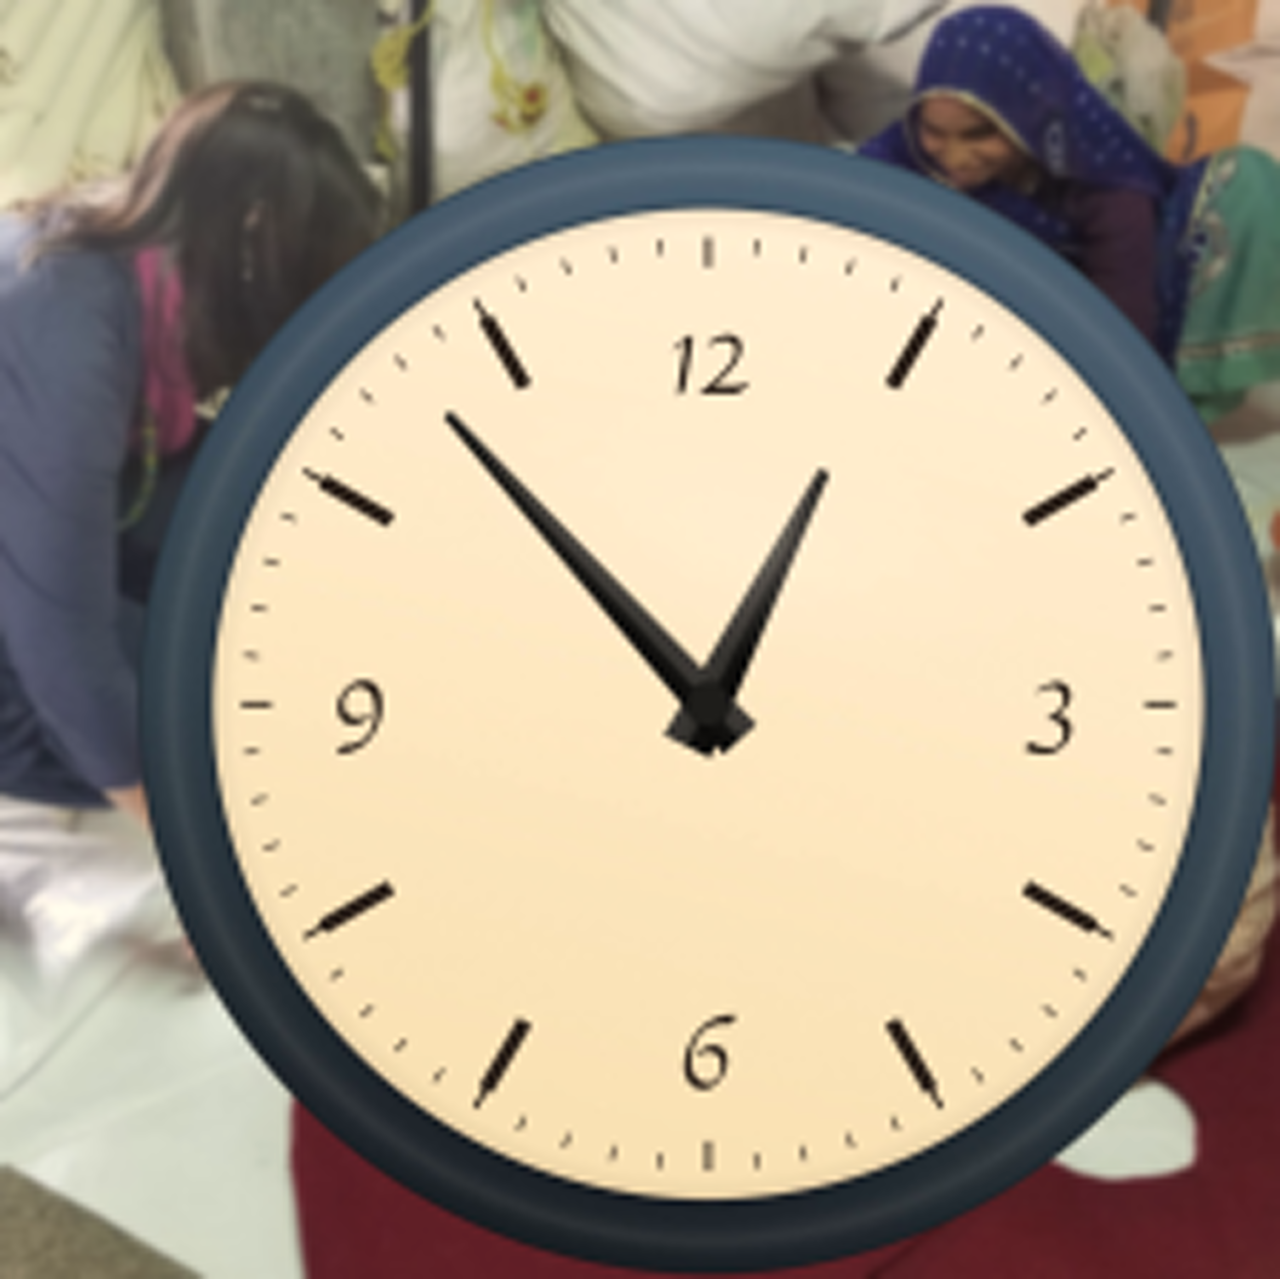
h=12 m=53
